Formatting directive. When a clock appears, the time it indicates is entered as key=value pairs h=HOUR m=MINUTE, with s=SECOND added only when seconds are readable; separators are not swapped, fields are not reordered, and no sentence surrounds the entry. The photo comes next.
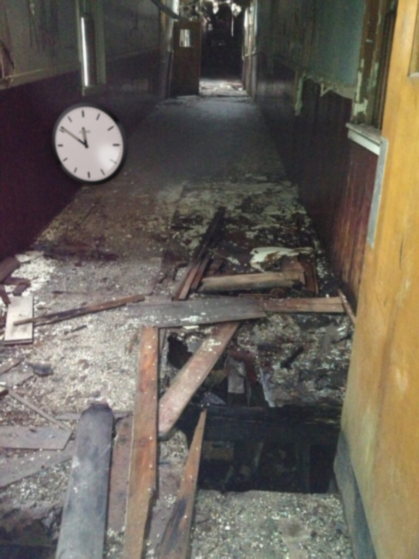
h=11 m=51
